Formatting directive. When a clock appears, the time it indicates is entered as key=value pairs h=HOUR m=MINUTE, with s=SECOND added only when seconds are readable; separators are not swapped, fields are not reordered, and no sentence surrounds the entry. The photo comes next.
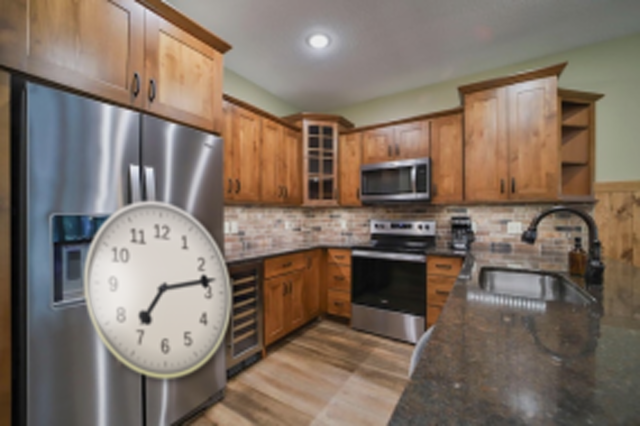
h=7 m=13
